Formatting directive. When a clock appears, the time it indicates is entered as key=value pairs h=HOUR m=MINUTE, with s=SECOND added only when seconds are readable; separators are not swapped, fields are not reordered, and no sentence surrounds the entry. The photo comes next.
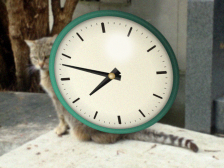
h=7 m=48
